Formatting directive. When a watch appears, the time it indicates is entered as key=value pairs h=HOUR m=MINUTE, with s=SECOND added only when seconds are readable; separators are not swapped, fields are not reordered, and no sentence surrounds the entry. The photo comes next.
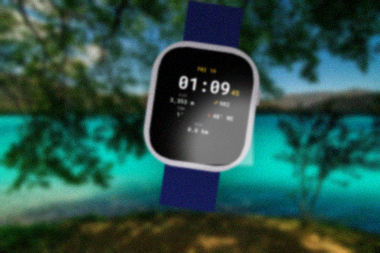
h=1 m=9
